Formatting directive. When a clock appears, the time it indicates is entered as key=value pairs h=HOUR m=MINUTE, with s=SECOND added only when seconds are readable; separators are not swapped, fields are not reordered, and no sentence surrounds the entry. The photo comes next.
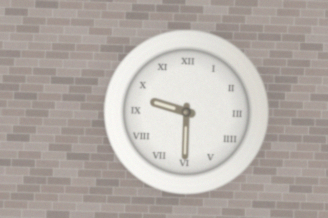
h=9 m=30
